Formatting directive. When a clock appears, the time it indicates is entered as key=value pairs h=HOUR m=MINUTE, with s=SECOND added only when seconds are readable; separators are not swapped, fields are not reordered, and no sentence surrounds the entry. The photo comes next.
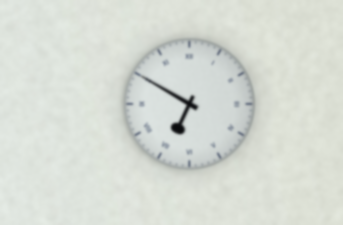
h=6 m=50
